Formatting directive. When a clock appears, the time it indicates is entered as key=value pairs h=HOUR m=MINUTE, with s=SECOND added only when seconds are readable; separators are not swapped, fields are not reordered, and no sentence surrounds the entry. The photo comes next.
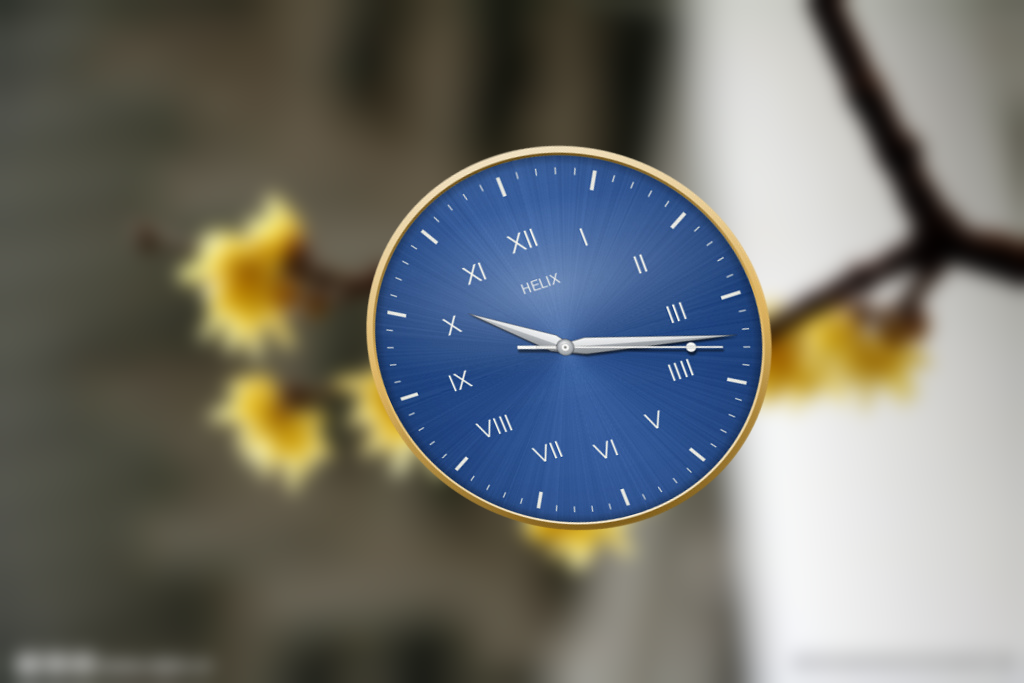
h=10 m=17 s=18
